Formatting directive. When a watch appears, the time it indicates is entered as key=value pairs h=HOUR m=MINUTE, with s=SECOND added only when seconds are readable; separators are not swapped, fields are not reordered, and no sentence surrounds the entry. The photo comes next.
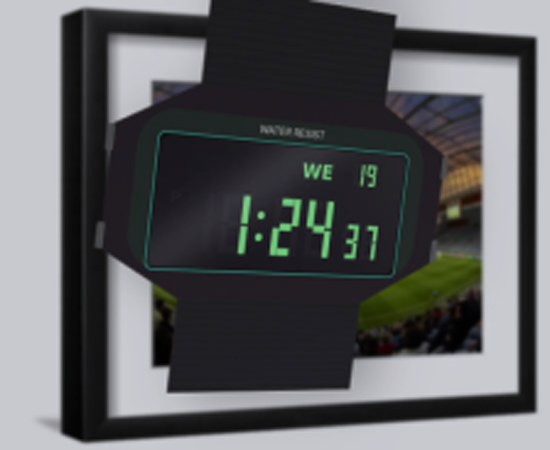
h=1 m=24 s=37
